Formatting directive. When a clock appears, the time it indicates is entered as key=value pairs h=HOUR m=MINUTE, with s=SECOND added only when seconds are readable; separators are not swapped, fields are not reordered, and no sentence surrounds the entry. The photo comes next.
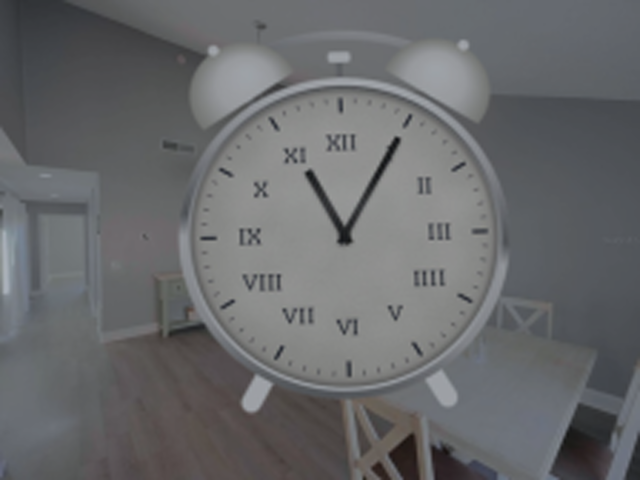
h=11 m=5
